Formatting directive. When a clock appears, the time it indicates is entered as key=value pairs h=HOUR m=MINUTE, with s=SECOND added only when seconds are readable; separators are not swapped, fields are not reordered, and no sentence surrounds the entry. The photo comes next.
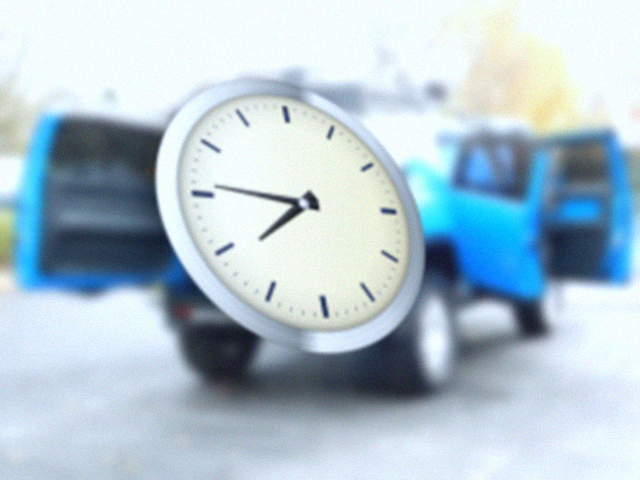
h=7 m=46
